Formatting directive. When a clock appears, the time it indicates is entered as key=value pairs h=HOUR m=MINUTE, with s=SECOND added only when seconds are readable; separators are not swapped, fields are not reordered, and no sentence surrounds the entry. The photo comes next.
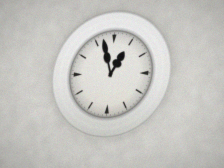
h=12 m=57
